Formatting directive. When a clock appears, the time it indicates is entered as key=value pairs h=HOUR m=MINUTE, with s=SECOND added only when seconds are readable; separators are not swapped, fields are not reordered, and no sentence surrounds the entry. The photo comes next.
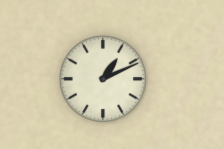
h=1 m=11
